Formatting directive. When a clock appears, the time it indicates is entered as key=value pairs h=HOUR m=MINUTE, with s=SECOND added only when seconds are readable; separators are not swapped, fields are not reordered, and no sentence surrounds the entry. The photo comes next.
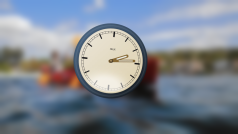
h=2 m=14
